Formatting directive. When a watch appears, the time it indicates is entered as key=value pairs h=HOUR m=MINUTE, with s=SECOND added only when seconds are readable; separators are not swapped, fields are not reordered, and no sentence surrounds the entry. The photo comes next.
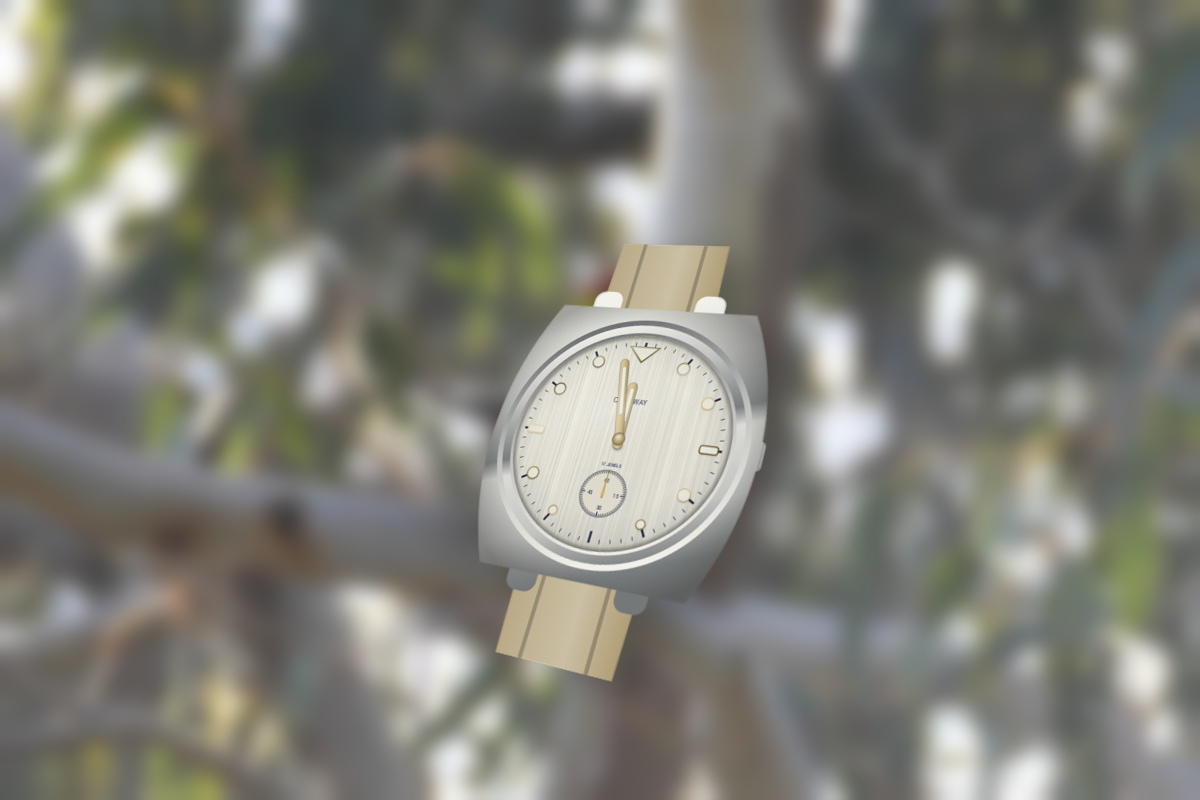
h=11 m=58
